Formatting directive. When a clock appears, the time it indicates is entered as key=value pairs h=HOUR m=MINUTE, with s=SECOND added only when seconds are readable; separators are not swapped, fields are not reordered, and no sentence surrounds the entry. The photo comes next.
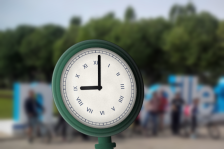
h=9 m=1
